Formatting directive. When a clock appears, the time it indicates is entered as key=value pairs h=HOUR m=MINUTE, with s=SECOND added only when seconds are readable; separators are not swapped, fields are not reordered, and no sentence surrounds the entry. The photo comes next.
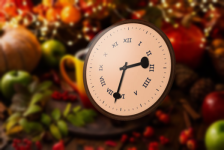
h=2 m=32
